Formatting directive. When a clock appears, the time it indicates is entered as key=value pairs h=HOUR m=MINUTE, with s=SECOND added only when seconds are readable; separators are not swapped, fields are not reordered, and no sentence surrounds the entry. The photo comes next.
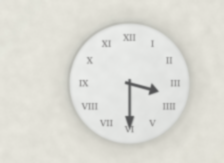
h=3 m=30
